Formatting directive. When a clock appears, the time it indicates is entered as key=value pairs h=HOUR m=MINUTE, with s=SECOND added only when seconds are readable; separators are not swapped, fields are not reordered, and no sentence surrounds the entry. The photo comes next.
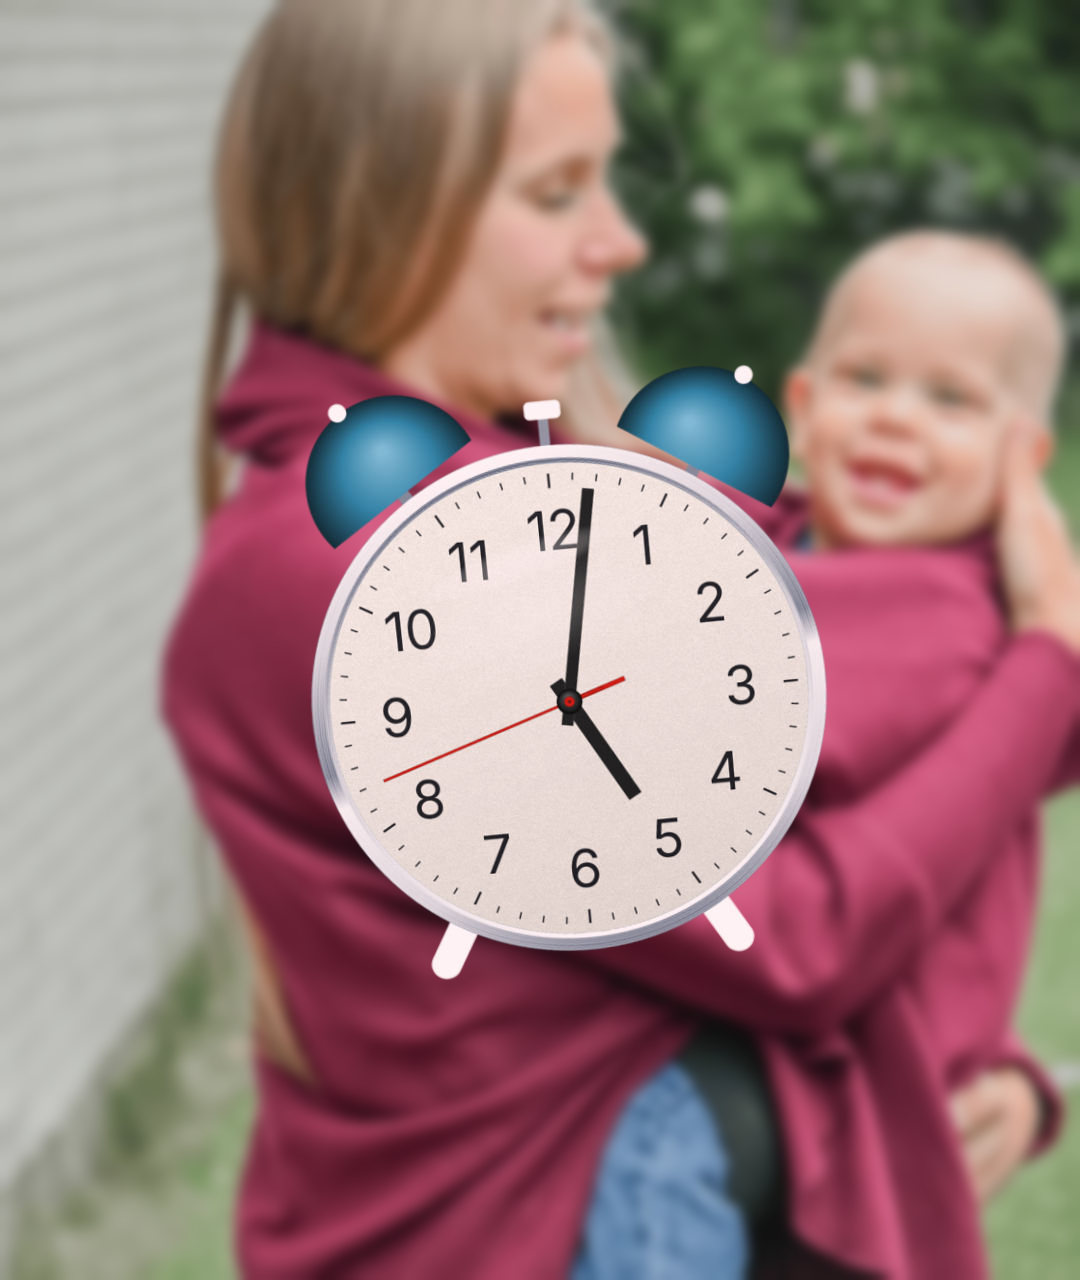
h=5 m=1 s=42
